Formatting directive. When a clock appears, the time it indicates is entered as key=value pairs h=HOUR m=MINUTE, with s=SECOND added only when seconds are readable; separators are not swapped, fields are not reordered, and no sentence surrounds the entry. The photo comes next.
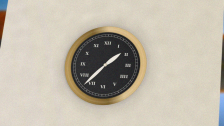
h=1 m=37
